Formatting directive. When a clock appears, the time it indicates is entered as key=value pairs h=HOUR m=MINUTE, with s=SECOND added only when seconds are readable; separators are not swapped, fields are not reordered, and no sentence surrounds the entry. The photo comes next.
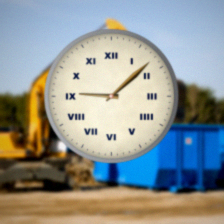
h=9 m=8
